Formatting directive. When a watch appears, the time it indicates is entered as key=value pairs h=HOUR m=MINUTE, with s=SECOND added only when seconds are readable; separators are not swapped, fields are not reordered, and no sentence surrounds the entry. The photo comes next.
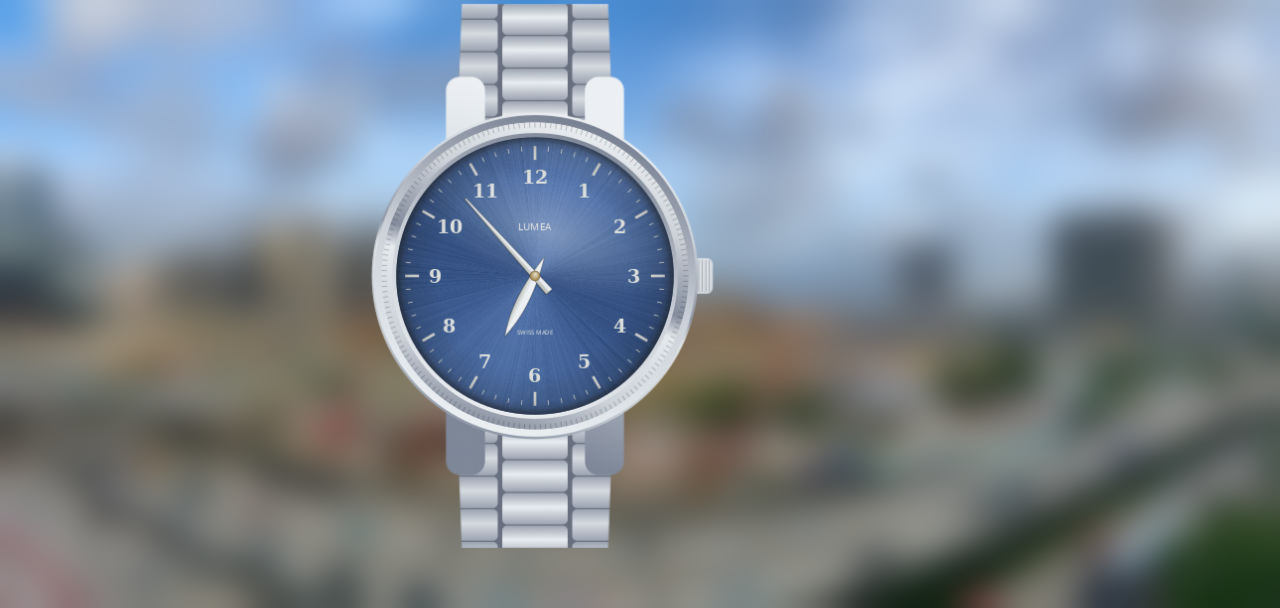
h=6 m=53
